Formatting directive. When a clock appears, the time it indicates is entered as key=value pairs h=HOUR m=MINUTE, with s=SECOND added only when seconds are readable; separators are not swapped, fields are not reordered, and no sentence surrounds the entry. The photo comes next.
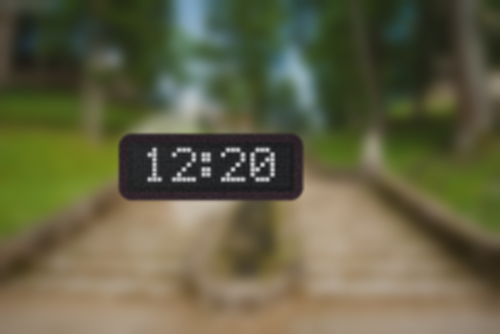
h=12 m=20
